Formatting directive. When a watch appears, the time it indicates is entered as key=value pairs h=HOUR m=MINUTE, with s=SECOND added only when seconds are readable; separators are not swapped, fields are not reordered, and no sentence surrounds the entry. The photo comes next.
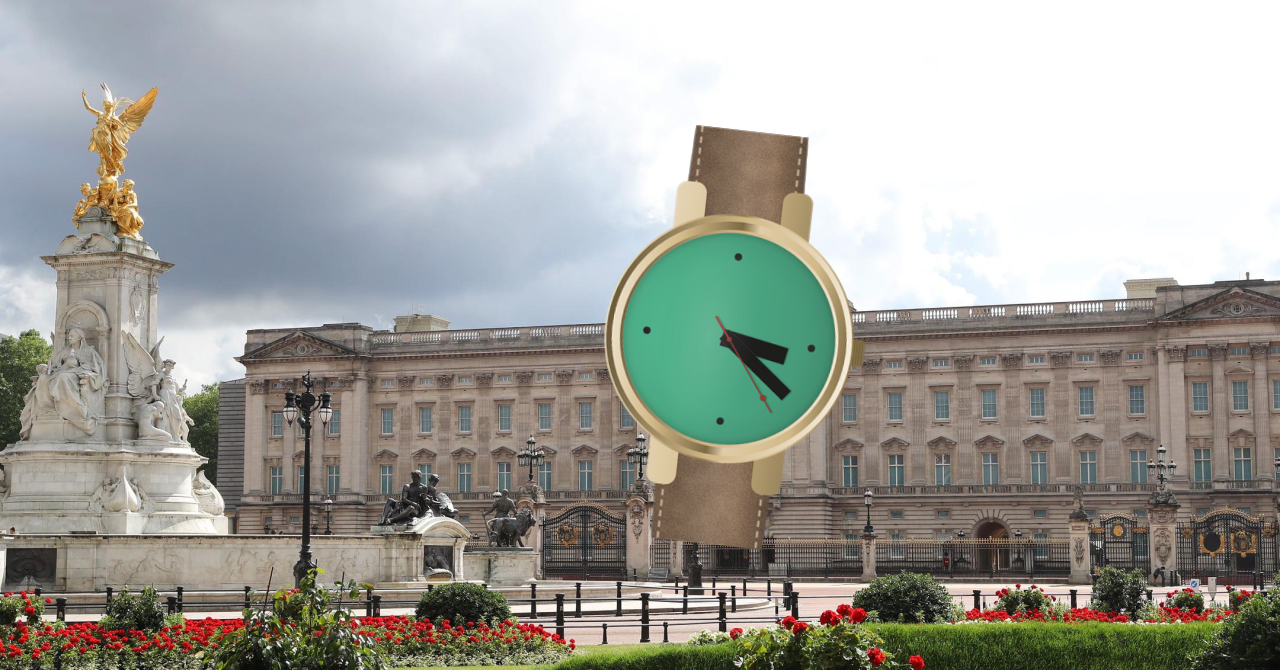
h=3 m=21 s=24
